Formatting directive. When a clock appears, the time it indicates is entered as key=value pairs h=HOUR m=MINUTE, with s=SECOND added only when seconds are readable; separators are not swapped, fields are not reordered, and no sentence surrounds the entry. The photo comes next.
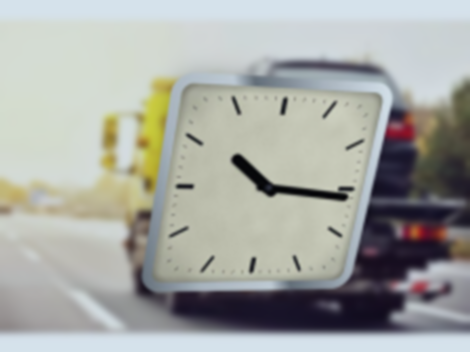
h=10 m=16
